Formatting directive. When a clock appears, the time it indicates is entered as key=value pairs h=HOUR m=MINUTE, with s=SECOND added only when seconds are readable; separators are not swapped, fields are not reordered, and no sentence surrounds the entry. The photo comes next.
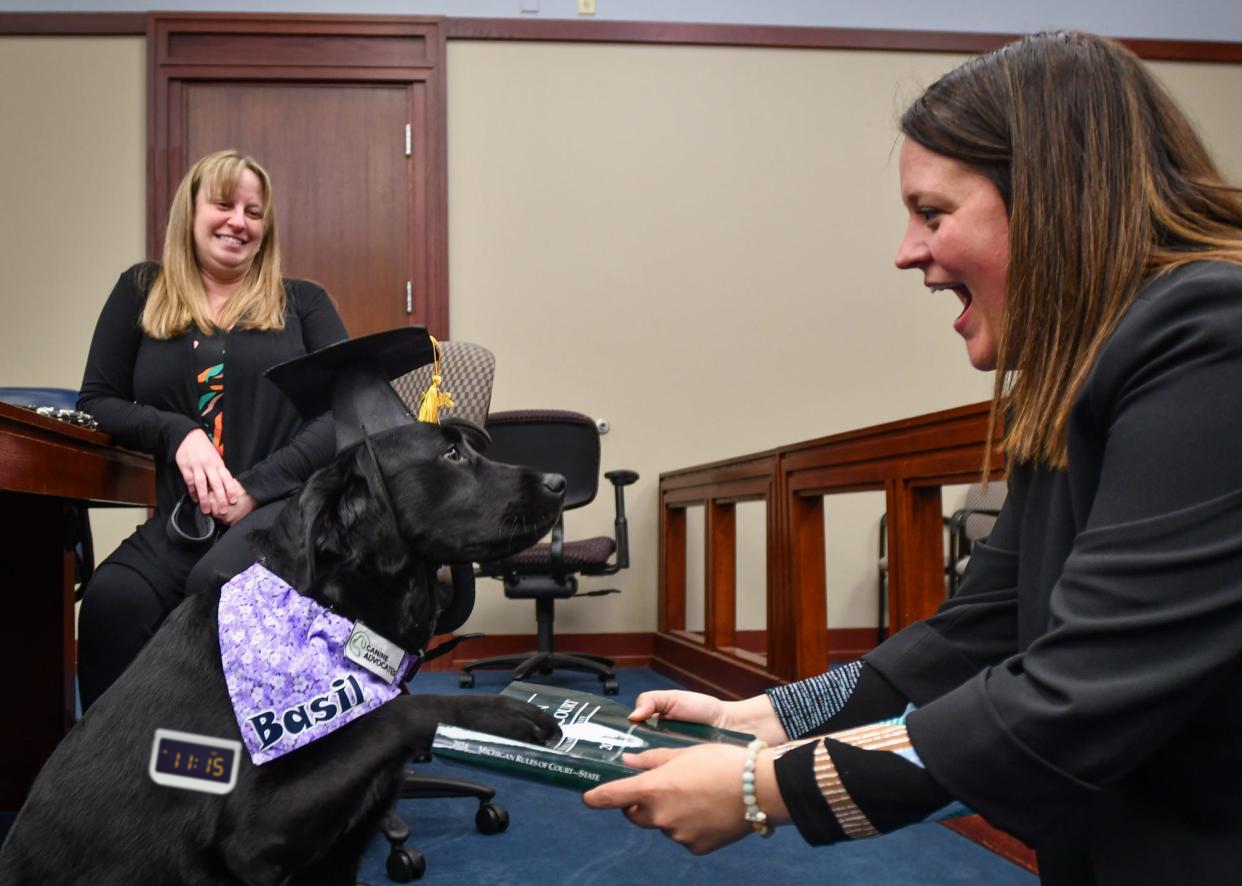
h=11 m=15
